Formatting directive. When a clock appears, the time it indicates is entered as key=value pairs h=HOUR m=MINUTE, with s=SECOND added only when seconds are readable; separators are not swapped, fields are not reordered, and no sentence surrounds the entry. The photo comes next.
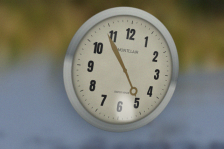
h=4 m=54
